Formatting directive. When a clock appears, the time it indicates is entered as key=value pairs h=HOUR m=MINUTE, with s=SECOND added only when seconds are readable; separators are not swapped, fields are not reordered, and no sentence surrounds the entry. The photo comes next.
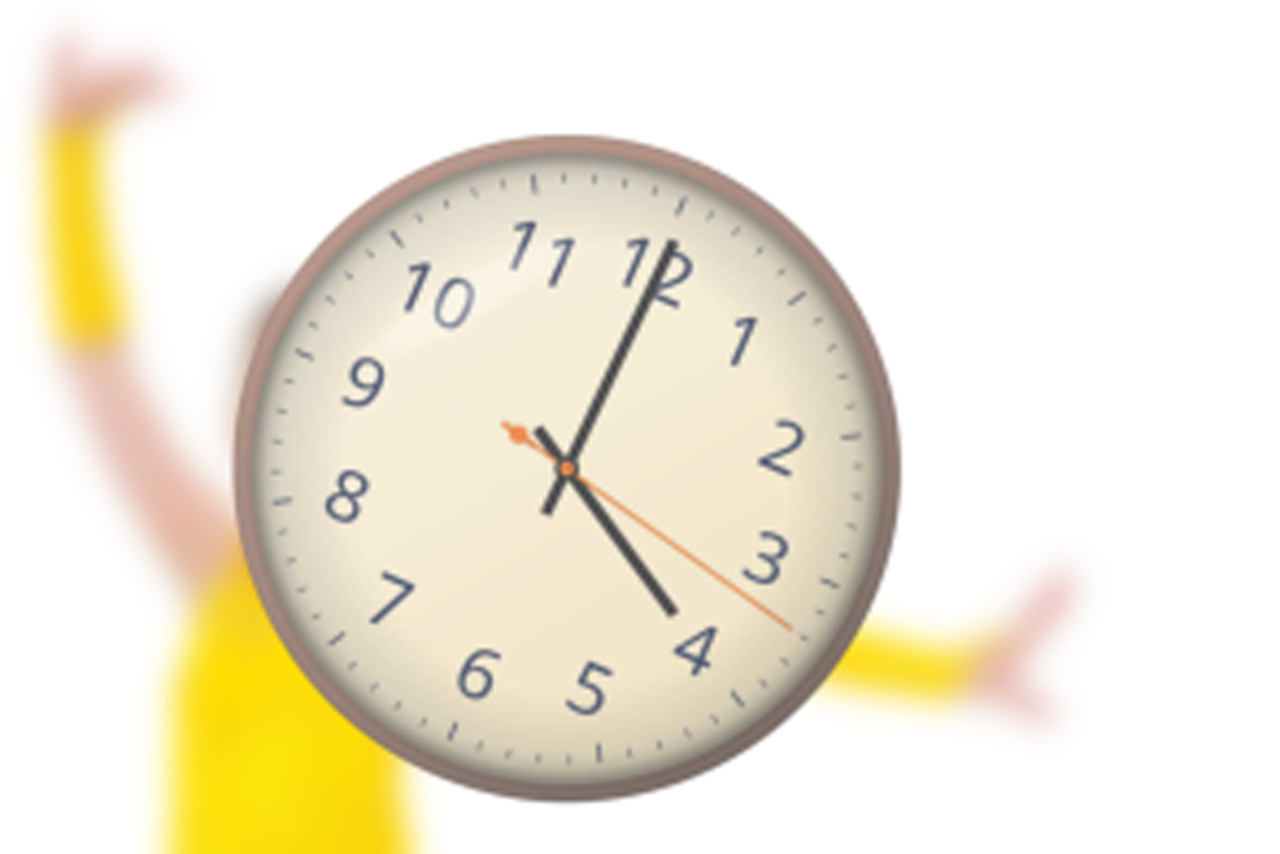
h=4 m=0 s=17
